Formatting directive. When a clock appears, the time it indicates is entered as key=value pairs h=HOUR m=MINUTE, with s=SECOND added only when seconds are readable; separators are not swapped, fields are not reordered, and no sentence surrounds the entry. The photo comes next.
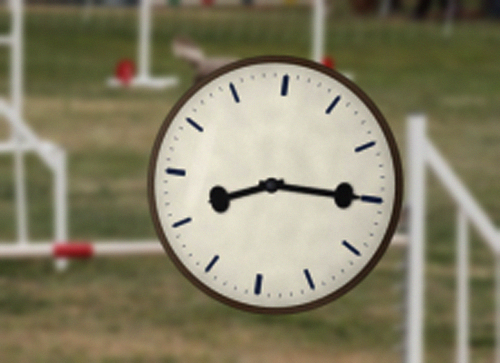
h=8 m=15
